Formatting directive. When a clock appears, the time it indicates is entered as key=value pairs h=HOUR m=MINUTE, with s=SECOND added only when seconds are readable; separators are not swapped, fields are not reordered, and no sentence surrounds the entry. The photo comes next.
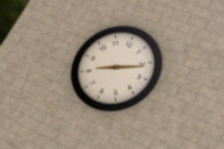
h=8 m=11
